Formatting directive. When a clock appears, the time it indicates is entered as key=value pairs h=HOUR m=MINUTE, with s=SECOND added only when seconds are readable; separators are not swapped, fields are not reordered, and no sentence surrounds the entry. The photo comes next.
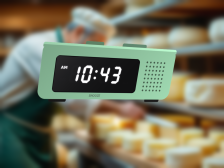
h=10 m=43
